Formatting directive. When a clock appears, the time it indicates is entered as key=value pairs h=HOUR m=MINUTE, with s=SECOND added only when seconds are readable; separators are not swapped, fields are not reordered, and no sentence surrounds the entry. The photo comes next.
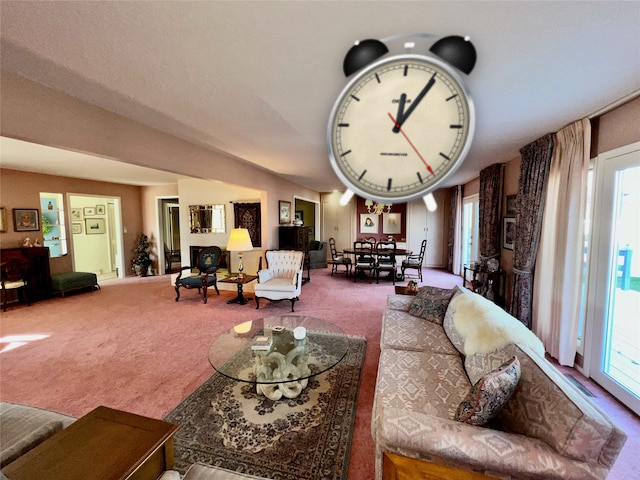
h=12 m=5 s=23
